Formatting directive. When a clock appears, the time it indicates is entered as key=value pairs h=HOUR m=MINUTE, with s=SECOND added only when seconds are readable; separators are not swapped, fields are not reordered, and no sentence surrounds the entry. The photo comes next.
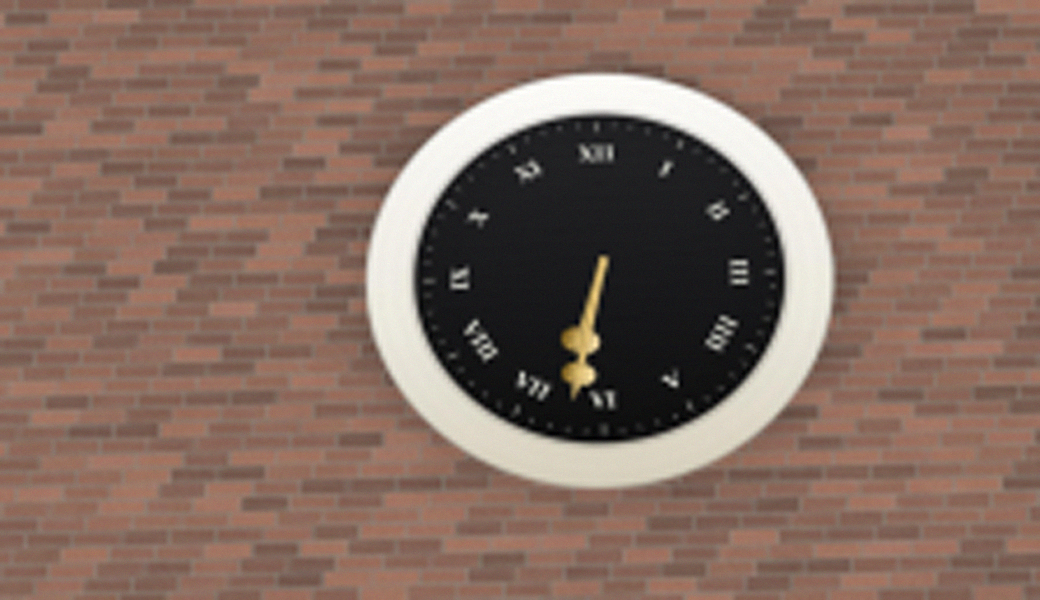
h=6 m=32
